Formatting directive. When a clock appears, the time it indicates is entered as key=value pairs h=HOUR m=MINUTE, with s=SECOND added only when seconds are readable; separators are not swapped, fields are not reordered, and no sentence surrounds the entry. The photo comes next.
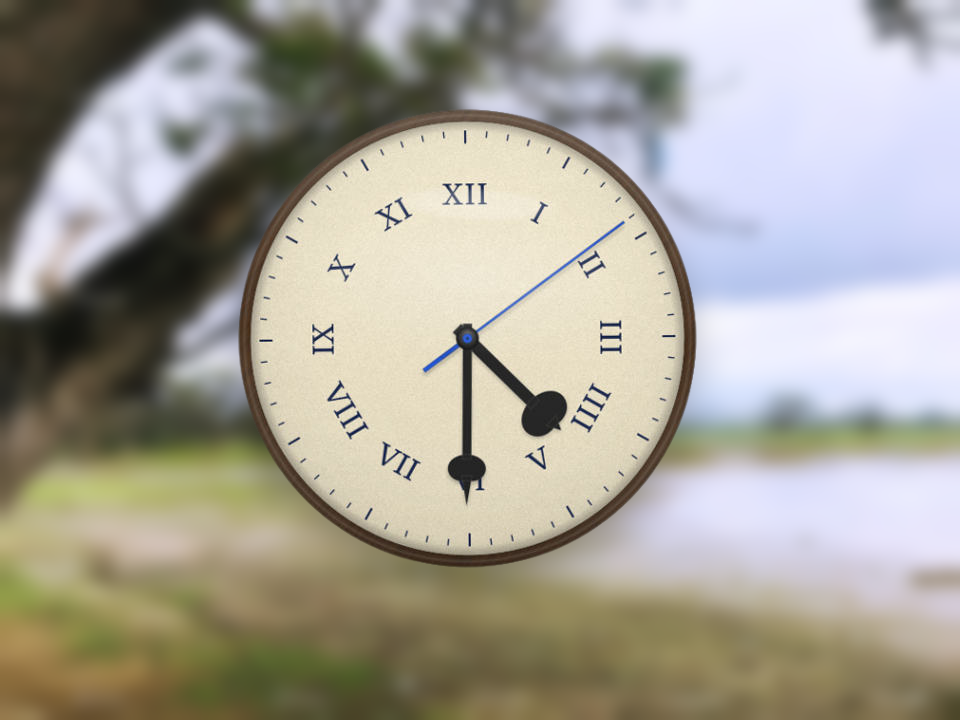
h=4 m=30 s=9
